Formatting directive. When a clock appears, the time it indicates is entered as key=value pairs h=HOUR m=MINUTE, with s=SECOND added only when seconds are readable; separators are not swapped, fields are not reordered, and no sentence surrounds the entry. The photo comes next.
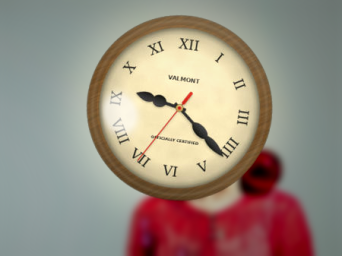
h=9 m=21 s=35
